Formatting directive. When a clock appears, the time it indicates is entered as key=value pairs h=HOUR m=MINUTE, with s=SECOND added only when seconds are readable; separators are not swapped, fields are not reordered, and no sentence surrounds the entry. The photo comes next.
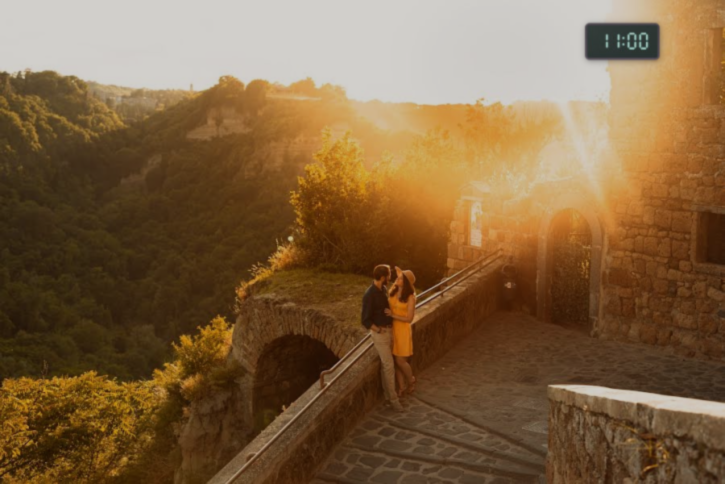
h=11 m=0
